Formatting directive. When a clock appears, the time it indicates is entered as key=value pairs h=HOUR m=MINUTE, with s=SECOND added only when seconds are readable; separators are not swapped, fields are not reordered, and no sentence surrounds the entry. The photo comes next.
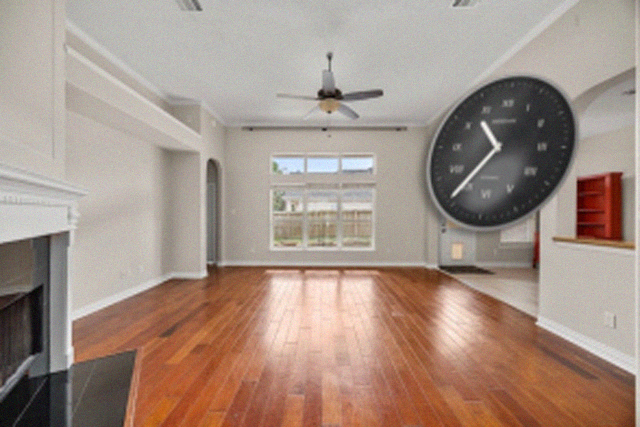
h=10 m=36
